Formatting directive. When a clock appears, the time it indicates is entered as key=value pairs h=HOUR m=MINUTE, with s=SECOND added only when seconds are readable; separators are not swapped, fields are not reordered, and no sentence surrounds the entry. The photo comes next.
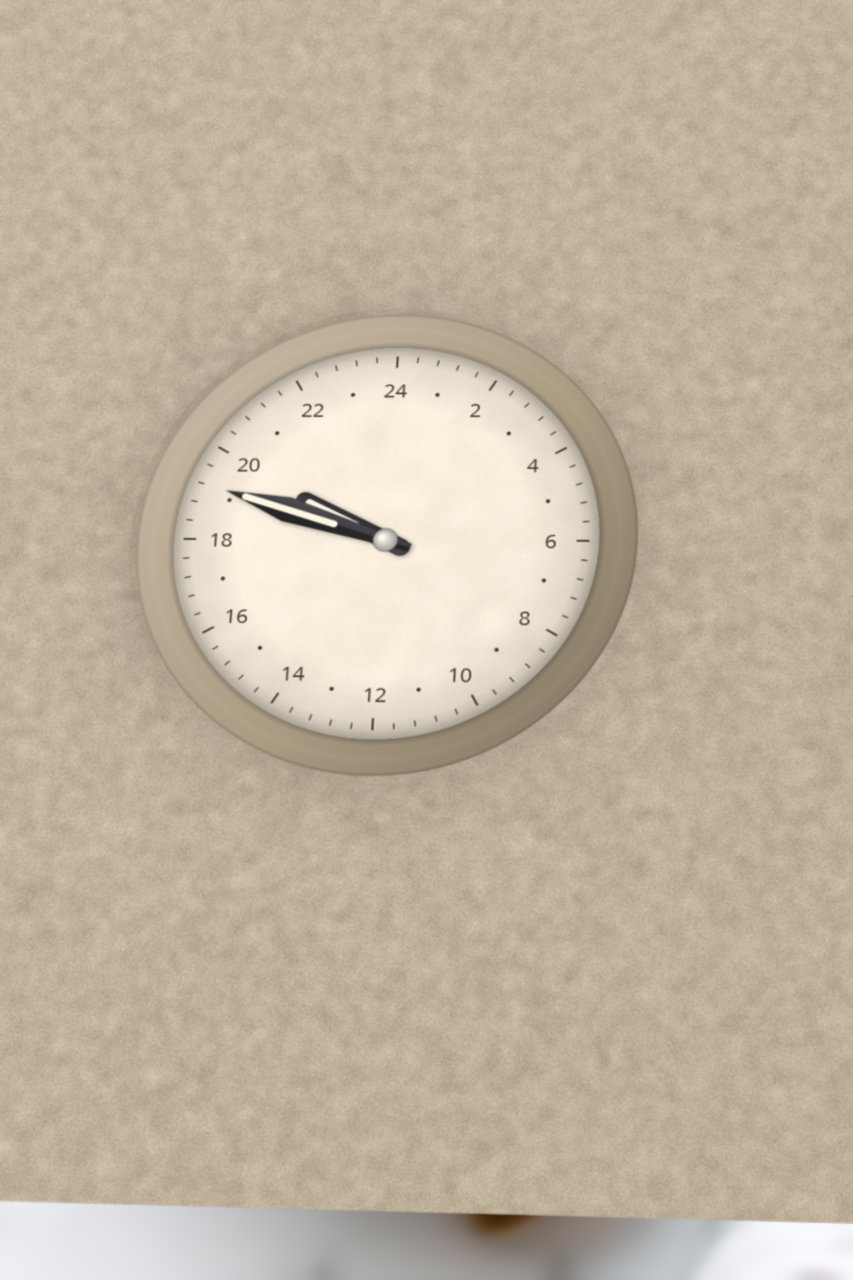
h=19 m=48
